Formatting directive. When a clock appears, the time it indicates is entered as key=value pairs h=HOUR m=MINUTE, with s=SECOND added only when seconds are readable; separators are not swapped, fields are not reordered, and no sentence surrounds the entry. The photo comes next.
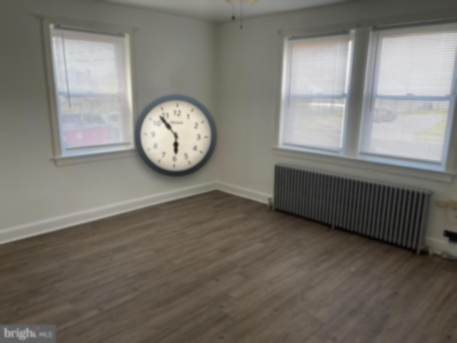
h=5 m=53
